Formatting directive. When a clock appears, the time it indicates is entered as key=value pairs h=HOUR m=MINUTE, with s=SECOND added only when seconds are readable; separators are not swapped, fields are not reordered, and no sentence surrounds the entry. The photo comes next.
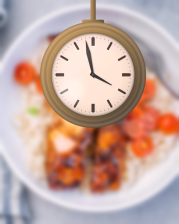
h=3 m=58
